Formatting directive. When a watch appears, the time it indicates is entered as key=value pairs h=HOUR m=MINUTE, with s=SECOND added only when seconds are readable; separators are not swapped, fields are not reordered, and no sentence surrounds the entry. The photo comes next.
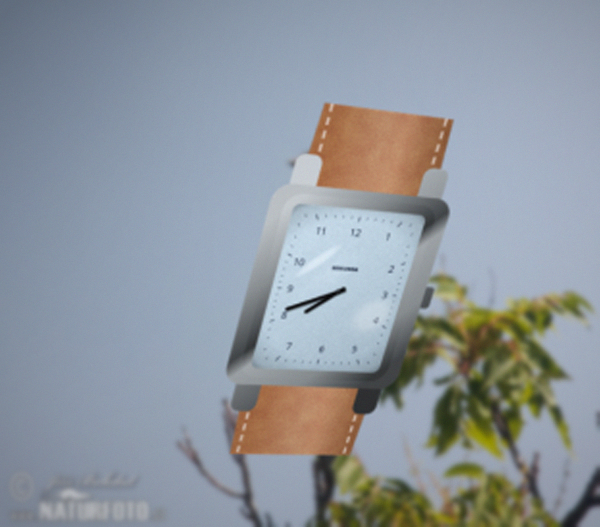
h=7 m=41
